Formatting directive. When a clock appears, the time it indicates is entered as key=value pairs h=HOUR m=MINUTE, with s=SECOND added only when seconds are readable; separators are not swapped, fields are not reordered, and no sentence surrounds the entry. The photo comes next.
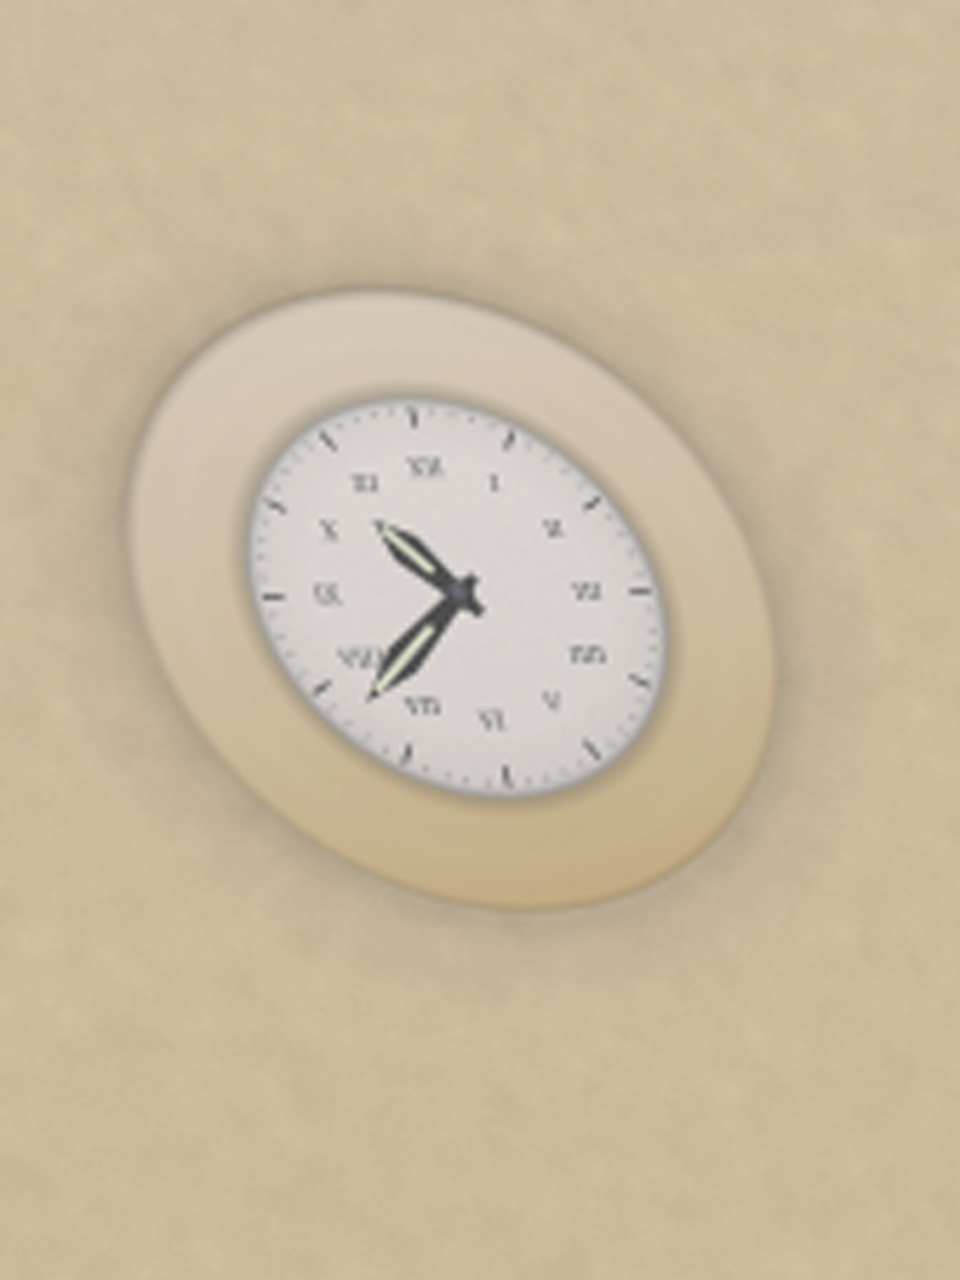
h=10 m=38
